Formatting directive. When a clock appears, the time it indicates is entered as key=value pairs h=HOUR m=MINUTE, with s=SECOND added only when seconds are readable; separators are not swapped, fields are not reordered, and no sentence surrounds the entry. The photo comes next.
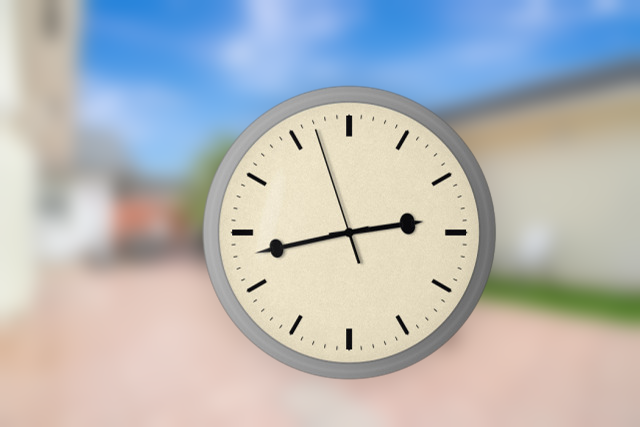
h=2 m=42 s=57
